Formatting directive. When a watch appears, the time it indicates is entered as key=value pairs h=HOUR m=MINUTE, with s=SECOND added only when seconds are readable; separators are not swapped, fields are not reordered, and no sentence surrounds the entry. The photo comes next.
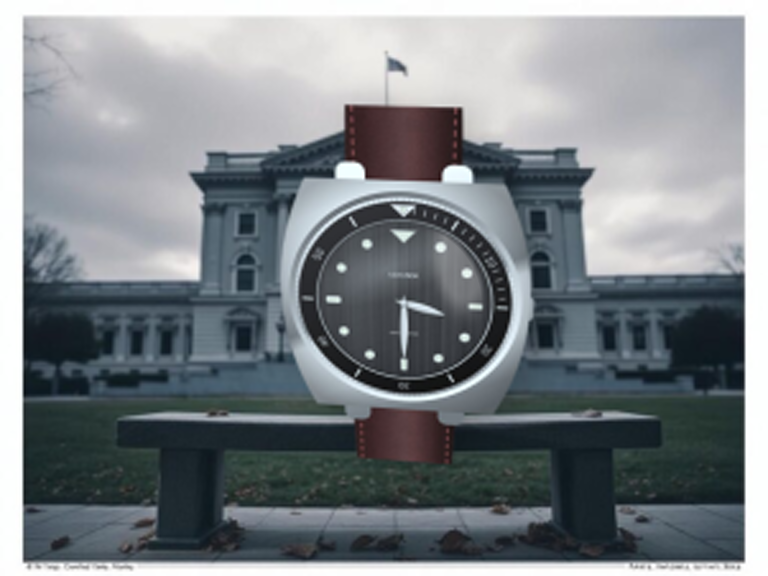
h=3 m=30
